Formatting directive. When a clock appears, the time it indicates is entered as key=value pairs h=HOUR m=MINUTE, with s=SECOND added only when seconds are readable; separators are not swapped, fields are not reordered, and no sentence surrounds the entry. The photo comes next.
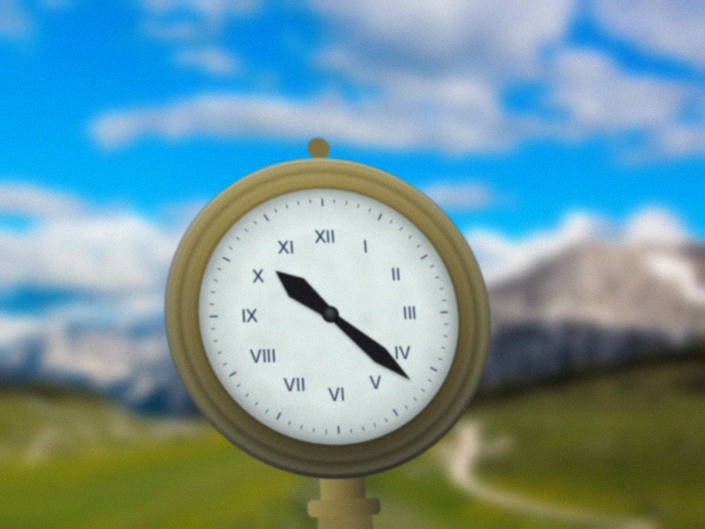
h=10 m=22
